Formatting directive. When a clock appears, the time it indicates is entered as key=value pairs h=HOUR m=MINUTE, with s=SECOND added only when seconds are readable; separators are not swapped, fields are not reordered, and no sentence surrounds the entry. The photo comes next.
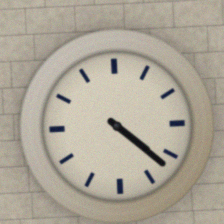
h=4 m=22
